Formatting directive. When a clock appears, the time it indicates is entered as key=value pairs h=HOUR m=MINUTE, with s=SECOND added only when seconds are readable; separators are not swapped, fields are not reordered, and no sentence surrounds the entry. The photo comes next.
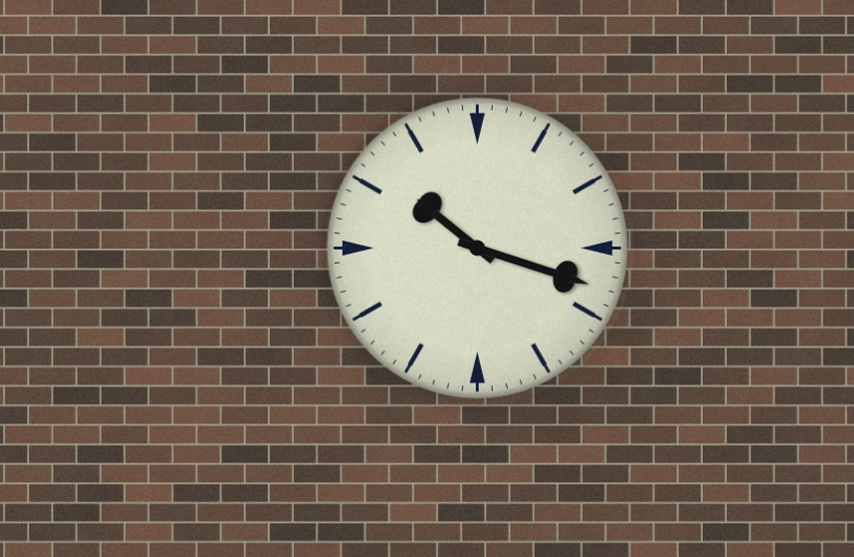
h=10 m=18
